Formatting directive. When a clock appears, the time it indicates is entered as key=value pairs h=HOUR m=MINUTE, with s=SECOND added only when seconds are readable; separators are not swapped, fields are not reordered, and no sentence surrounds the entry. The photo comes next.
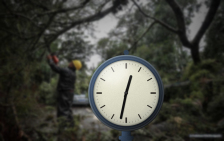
h=12 m=32
